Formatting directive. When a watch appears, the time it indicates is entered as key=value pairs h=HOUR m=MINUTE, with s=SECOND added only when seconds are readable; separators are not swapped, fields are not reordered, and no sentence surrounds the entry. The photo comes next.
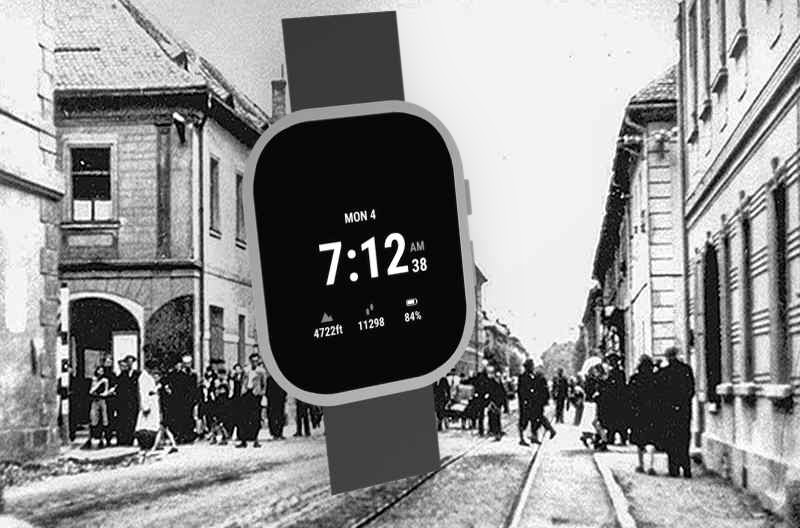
h=7 m=12 s=38
